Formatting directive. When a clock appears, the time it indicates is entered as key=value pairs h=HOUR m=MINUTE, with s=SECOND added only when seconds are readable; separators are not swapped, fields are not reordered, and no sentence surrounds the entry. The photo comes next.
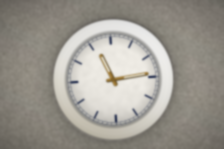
h=11 m=14
